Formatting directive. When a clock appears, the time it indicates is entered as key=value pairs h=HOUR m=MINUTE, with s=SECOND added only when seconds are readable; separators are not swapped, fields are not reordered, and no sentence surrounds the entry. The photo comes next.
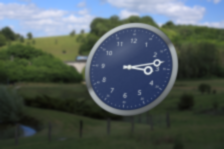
h=3 m=13
